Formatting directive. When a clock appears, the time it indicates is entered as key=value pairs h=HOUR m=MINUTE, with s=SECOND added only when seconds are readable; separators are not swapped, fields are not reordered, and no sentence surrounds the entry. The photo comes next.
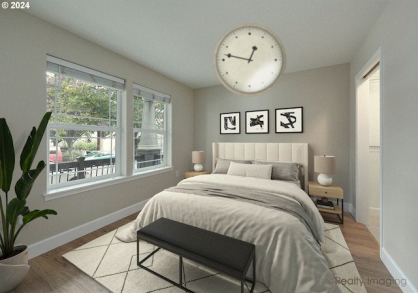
h=12 m=47
